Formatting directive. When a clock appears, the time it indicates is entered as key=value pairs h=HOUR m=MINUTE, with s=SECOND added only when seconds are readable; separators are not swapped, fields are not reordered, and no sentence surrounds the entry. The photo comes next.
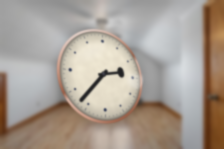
h=2 m=37
